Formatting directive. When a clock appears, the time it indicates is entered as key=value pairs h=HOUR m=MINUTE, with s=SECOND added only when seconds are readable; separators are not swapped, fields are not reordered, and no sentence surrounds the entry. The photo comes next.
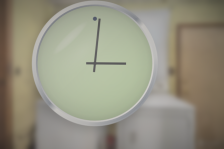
h=3 m=1
